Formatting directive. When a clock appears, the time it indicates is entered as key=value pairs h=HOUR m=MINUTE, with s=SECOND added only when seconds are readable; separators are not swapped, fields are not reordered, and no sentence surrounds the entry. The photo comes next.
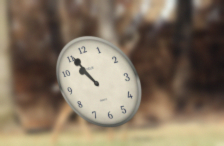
h=10 m=56
